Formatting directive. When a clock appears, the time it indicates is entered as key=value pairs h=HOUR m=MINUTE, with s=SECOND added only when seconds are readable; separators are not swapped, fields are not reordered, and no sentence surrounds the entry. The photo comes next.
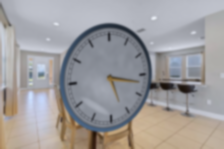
h=5 m=17
